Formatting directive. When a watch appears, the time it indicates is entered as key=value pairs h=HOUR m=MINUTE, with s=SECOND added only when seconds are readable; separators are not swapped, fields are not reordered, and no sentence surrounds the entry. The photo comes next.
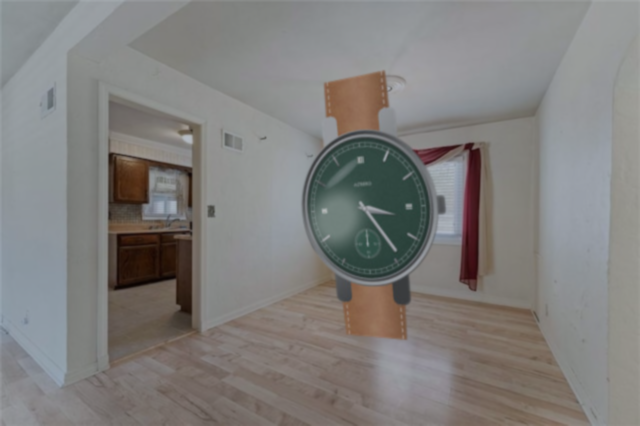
h=3 m=24
